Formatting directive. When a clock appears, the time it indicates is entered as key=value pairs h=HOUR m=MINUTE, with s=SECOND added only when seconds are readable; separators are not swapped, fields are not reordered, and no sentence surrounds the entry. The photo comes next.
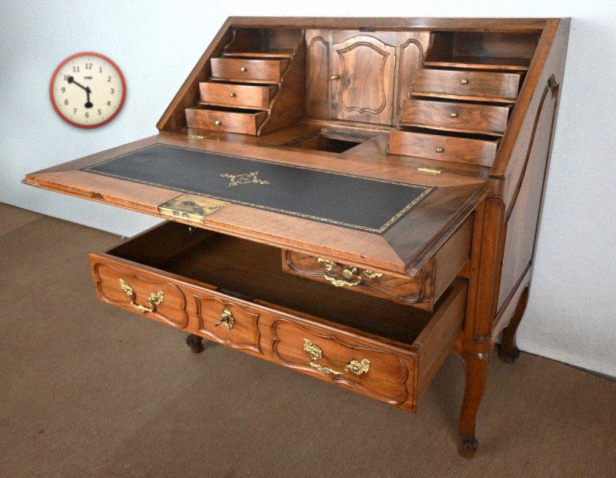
h=5 m=50
